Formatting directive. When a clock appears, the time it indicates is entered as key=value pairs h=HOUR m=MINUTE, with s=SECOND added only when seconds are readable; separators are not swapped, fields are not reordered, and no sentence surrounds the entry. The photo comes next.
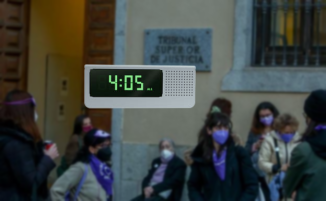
h=4 m=5
